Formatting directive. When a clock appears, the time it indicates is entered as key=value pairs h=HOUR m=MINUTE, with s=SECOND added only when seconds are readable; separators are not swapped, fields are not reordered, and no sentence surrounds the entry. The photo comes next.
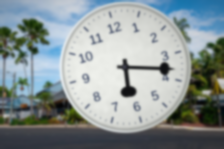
h=6 m=18
